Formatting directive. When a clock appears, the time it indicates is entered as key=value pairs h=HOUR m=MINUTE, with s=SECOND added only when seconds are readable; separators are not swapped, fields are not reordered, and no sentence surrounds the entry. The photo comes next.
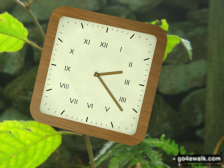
h=2 m=22
